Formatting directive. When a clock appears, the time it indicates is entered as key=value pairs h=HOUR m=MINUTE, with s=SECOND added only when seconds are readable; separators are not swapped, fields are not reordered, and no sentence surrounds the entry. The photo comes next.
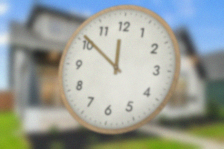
h=11 m=51
